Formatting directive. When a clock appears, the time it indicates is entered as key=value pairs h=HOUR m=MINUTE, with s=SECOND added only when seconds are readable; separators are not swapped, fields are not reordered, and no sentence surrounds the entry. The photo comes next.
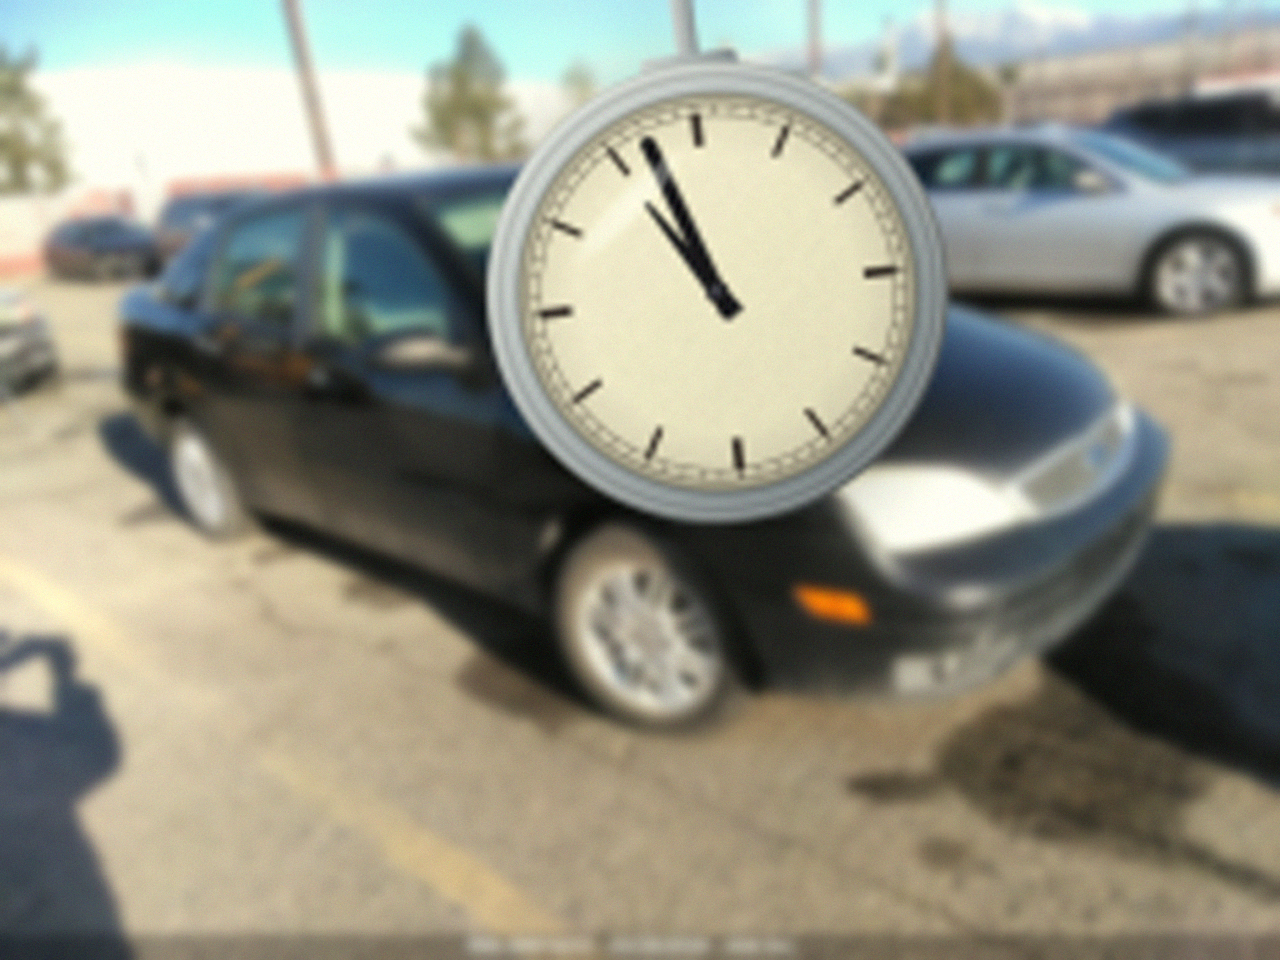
h=10 m=57
